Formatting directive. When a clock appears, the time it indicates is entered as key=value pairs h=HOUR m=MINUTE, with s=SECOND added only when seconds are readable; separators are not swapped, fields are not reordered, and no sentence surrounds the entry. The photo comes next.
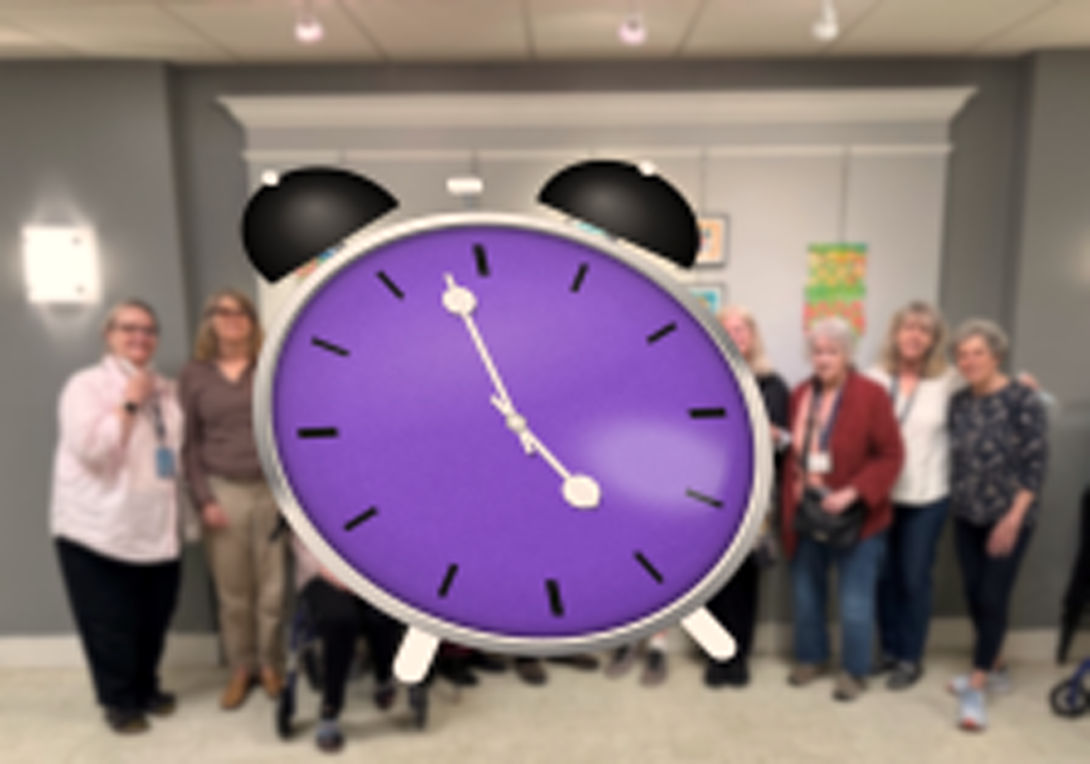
h=4 m=58
